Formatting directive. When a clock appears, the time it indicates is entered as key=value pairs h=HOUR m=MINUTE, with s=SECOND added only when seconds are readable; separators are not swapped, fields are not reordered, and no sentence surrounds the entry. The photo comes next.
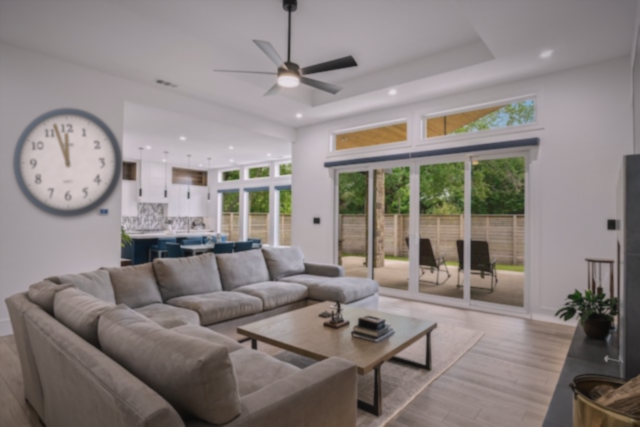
h=11 m=57
